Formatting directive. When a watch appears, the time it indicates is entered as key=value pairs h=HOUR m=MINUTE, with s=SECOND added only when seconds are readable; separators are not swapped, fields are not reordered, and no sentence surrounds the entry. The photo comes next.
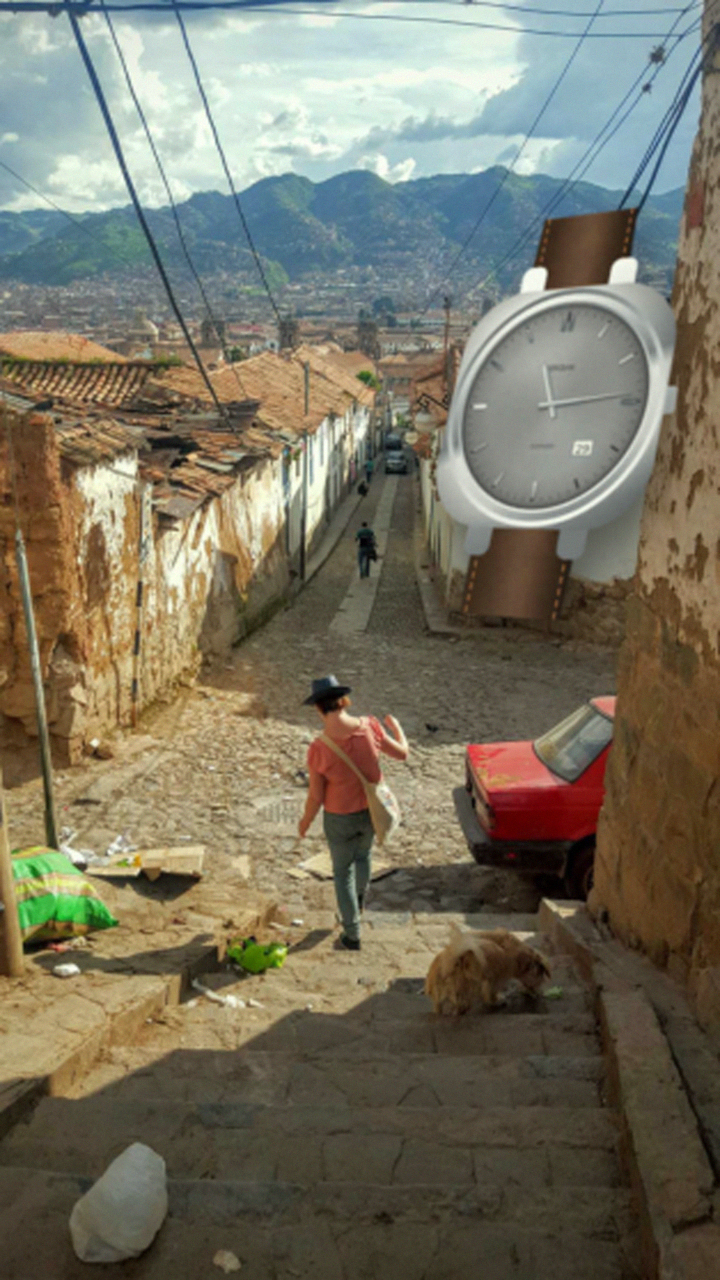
h=11 m=14
